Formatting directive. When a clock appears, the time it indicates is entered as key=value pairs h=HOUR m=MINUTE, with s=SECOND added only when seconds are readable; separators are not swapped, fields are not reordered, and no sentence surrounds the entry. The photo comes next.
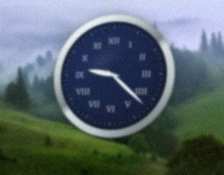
h=9 m=22
